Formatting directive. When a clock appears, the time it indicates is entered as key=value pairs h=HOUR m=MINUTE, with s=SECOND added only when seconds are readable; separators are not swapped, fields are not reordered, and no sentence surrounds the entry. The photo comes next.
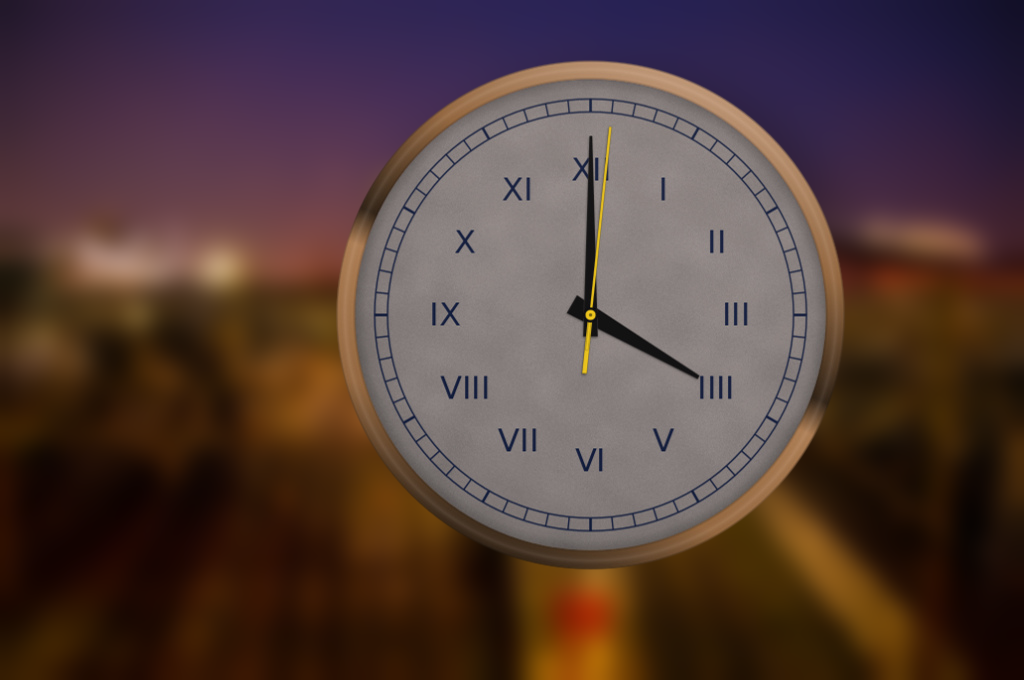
h=4 m=0 s=1
